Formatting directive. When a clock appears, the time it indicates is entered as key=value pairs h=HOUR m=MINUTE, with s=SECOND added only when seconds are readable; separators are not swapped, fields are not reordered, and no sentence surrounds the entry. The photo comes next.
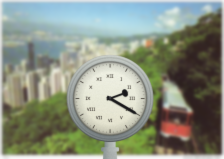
h=2 m=20
